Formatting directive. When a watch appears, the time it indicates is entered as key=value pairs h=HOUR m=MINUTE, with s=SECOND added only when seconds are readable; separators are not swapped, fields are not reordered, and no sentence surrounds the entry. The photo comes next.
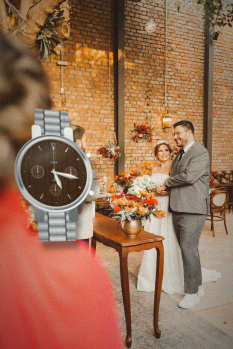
h=5 m=17
